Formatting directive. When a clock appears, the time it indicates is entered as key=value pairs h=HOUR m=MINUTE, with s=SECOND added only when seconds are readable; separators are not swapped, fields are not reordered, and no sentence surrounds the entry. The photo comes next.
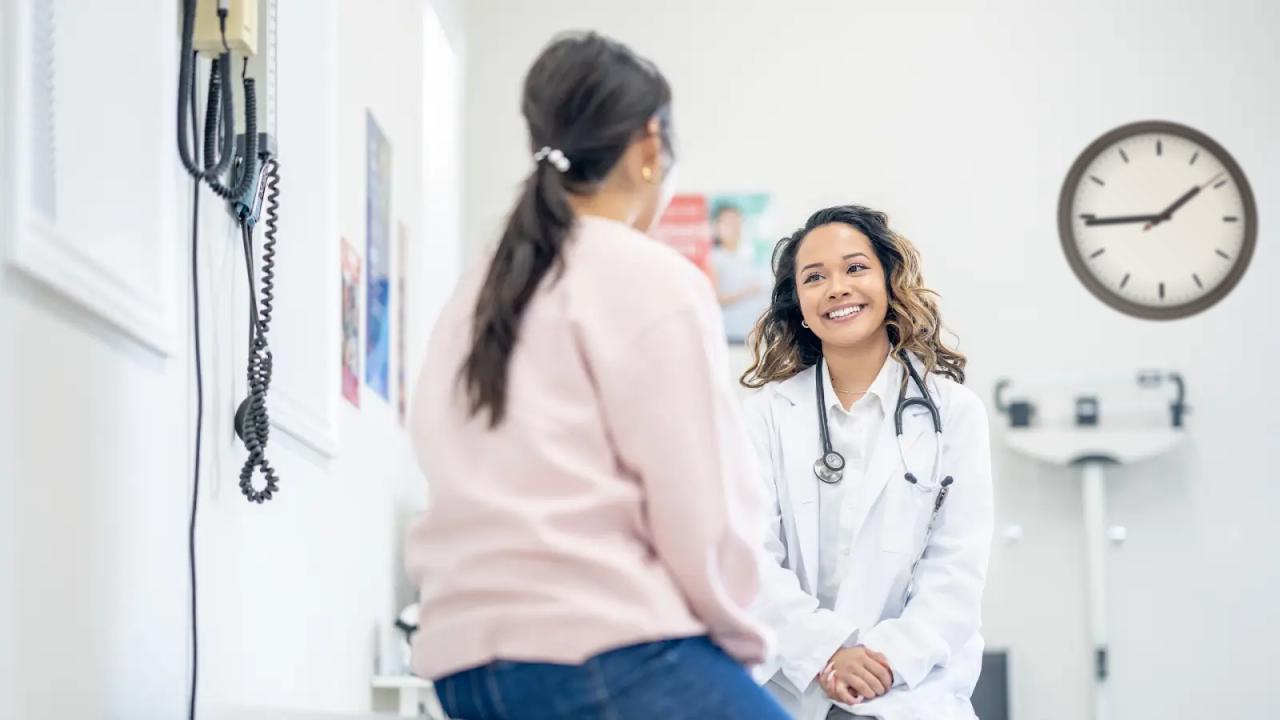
h=1 m=44 s=9
